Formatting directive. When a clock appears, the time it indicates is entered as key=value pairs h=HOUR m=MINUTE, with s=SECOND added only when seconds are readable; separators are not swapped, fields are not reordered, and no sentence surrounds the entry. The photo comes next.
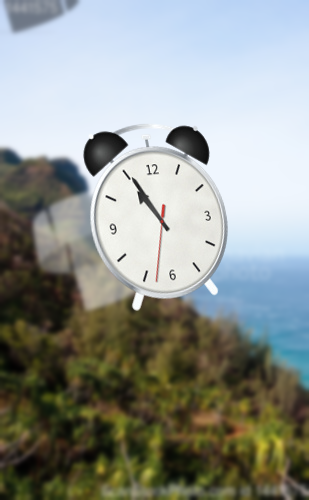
h=10 m=55 s=33
